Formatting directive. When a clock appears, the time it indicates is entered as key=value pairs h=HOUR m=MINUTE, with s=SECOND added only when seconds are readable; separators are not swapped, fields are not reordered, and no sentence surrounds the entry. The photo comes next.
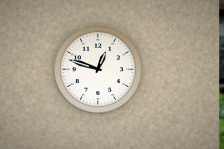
h=12 m=48
